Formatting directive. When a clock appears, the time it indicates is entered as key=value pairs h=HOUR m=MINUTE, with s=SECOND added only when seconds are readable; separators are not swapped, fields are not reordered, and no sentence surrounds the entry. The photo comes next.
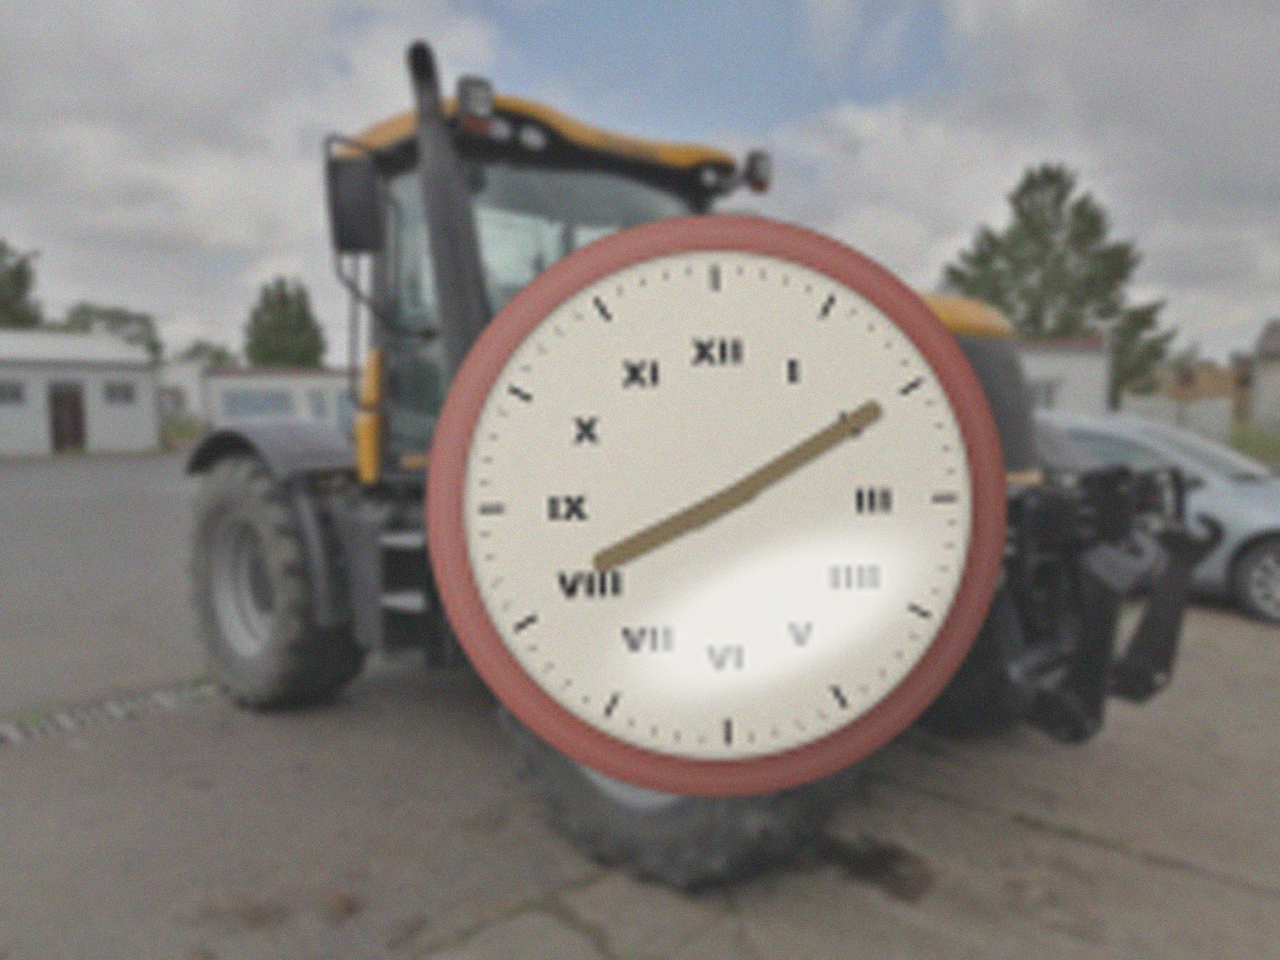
h=8 m=10
